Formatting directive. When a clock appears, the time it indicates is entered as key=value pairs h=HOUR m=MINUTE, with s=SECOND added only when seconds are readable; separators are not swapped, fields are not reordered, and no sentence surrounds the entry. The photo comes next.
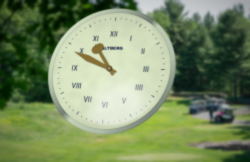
h=10 m=49
